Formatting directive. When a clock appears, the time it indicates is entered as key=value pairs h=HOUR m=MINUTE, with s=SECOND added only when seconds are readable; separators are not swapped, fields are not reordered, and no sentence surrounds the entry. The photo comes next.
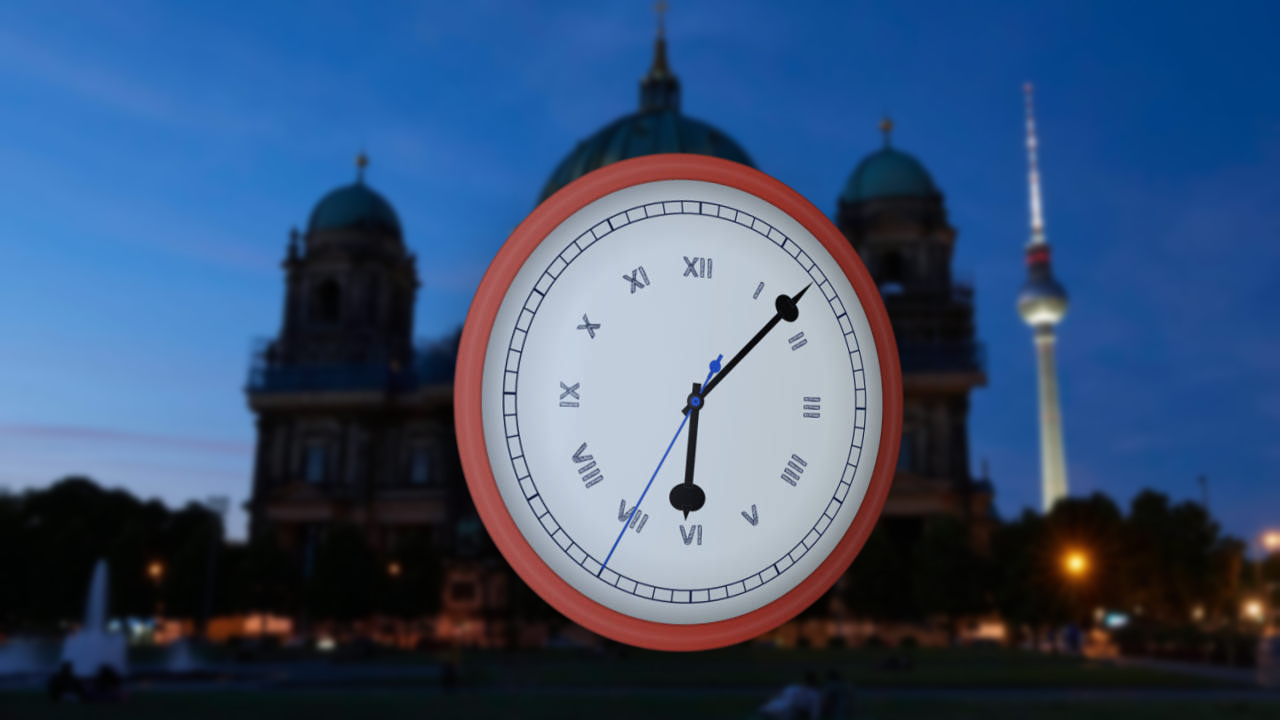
h=6 m=7 s=35
